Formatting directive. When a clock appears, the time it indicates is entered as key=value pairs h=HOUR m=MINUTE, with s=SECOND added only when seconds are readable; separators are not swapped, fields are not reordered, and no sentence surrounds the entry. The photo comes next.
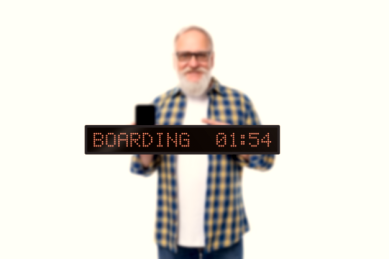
h=1 m=54
